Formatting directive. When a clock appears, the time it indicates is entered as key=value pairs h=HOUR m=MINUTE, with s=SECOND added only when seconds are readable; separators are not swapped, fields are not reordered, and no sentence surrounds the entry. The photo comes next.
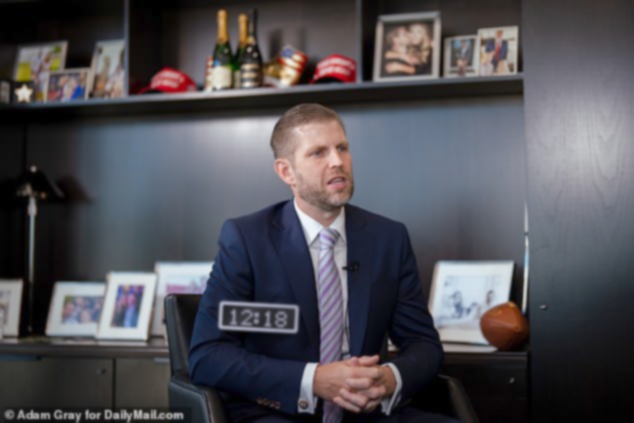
h=12 m=18
